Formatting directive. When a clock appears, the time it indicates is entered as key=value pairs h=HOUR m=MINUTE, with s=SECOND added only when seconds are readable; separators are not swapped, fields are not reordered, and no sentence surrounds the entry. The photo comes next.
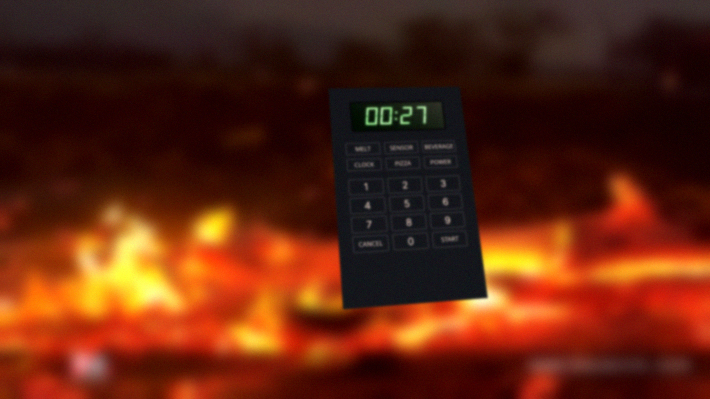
h=0 m=27
